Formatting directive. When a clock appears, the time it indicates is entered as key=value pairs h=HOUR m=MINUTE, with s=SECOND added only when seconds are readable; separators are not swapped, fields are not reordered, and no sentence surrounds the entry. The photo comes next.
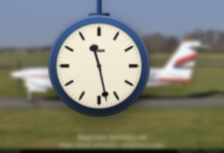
h=11 m=28
